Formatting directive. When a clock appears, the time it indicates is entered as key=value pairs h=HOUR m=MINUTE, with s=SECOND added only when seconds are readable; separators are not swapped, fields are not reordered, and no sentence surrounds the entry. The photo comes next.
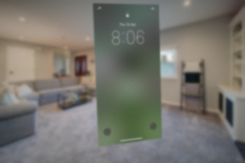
h=8 m=6
